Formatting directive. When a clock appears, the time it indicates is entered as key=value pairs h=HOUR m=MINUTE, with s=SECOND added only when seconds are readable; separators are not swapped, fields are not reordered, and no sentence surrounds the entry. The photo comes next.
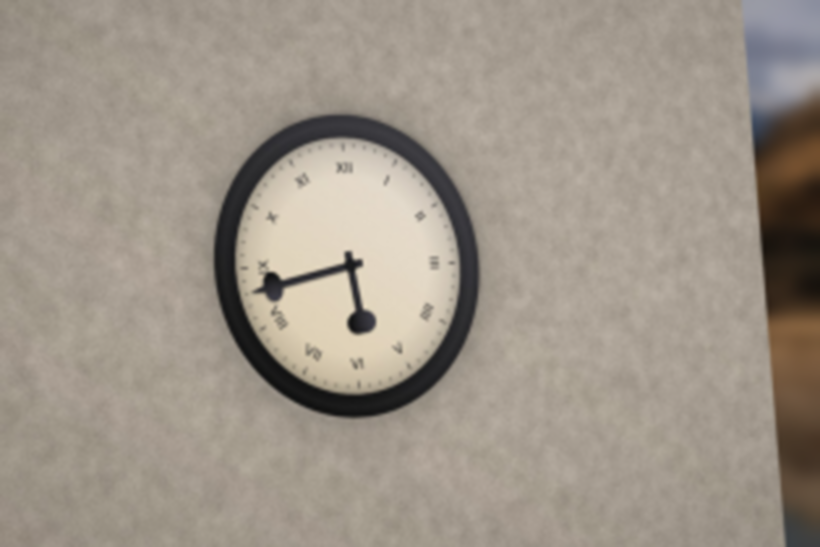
h=5 m=43
